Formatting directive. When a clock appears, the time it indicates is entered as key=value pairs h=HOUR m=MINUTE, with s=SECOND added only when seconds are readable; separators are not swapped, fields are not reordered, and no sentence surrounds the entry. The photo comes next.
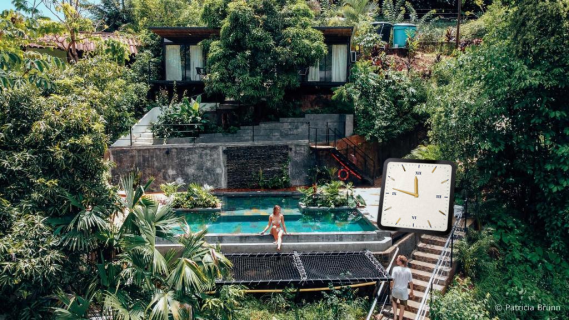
h=11 m=47
